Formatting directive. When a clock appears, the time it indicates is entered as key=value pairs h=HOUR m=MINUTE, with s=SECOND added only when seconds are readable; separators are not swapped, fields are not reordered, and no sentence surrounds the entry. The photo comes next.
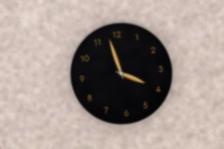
h=3 m=58
